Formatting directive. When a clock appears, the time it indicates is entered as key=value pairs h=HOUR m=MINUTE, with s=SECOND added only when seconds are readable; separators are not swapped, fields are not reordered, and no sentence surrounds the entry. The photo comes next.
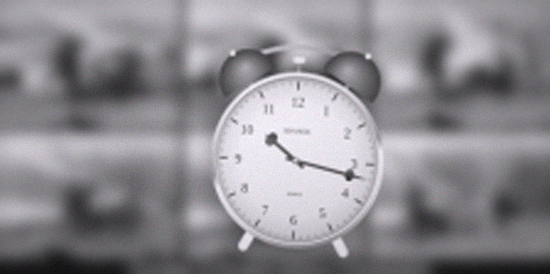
h=10 m=17
